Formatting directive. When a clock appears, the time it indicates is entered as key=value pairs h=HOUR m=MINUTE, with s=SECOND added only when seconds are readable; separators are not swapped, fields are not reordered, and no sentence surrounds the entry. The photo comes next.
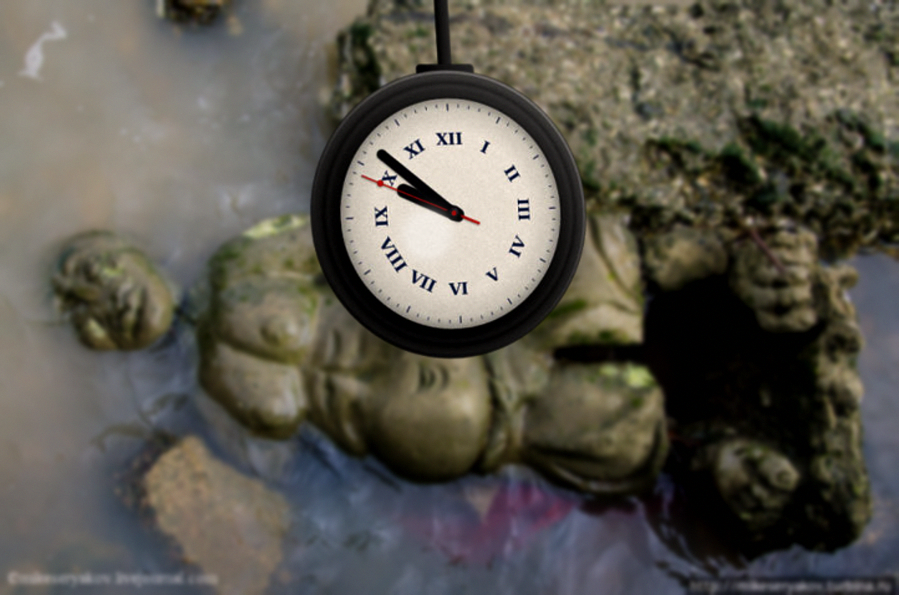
h=9 m=51 s=49
